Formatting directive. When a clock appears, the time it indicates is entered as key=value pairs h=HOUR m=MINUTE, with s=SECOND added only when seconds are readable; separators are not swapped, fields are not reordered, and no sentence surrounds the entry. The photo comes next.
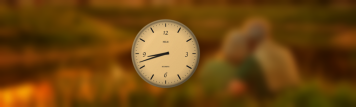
h=8 m=42
